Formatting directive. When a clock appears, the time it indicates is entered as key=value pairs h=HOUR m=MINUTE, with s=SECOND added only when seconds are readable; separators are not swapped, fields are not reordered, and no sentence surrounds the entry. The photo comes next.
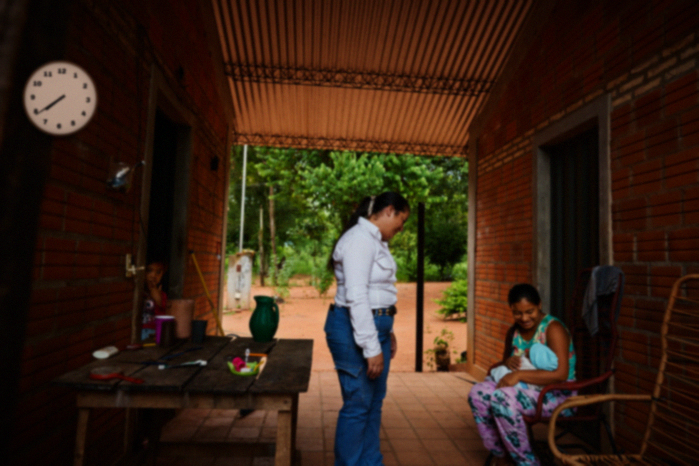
h=7 m=39
